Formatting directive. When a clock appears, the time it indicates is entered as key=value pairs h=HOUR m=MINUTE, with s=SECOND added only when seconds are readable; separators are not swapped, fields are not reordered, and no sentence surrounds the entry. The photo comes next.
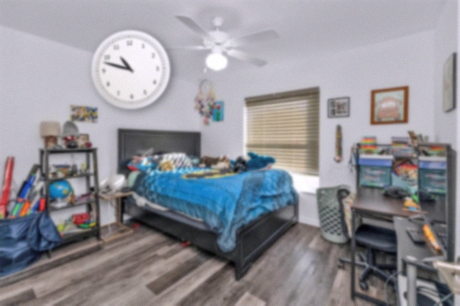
h=10 m=48
